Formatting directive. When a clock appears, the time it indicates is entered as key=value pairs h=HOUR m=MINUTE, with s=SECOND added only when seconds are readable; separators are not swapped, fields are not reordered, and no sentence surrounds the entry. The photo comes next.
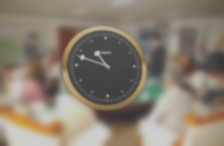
h=10 m=48
